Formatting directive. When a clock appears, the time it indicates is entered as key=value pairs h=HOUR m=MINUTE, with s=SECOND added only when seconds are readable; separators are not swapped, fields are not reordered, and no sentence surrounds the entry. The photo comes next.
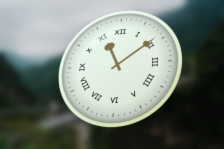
h=11 m=9
